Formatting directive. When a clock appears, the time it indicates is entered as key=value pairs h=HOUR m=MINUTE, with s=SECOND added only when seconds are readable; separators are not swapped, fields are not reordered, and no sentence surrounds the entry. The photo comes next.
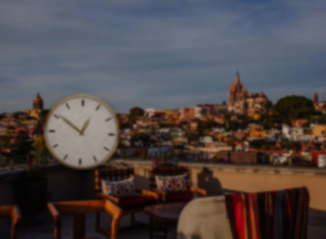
h=12 m=51
